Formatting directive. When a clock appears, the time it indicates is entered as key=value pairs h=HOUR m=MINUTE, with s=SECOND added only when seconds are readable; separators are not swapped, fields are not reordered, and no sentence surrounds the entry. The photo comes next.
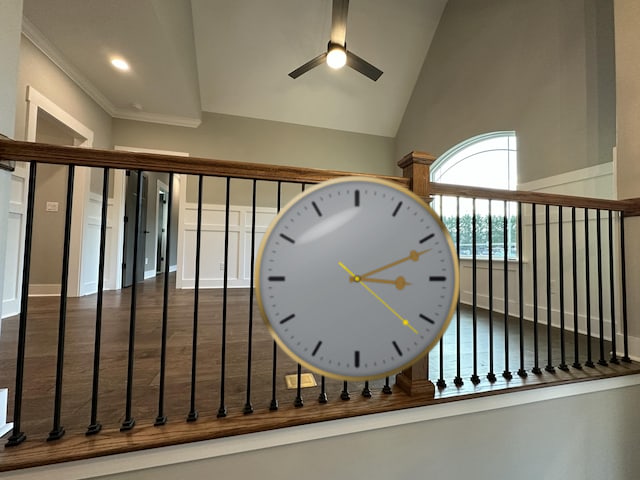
h=3 m=11 s=22
